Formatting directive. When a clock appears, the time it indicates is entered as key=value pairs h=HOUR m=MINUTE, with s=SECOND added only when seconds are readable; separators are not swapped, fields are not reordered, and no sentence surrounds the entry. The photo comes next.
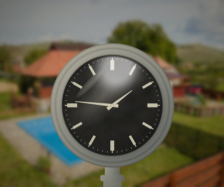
h=1 m=46
